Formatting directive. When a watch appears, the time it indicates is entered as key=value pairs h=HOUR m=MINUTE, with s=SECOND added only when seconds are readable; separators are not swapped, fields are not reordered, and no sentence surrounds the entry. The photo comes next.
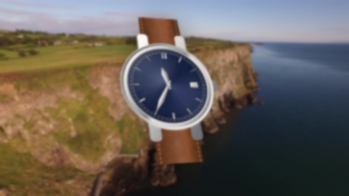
h=11 m=35
